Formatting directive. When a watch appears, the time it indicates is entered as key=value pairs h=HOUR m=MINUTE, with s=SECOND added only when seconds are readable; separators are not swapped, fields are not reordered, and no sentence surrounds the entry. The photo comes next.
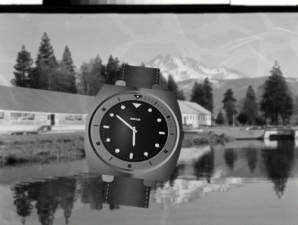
h=5 m=51
